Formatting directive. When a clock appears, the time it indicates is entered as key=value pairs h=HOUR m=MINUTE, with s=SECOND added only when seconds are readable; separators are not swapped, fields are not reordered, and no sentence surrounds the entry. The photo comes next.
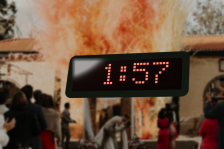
h=1 m=57
